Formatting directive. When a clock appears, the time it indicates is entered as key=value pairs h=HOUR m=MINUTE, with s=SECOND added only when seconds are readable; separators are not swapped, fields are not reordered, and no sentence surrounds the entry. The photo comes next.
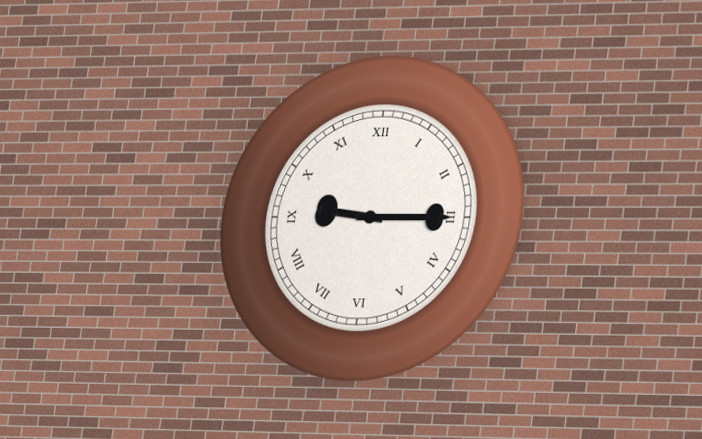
h=9 m=15
